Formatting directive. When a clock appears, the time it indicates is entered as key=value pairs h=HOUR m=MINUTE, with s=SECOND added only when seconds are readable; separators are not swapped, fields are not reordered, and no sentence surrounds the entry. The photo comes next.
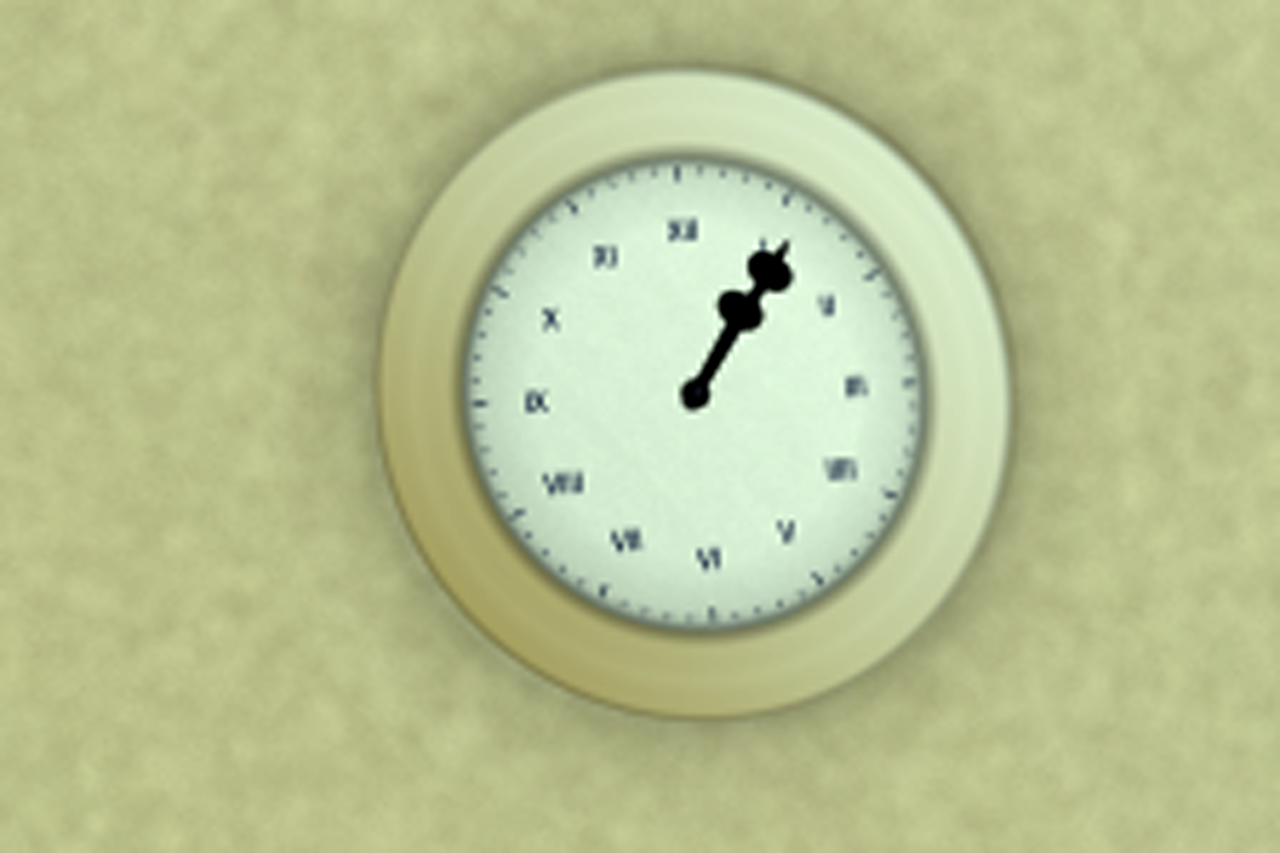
h=1 m=6
